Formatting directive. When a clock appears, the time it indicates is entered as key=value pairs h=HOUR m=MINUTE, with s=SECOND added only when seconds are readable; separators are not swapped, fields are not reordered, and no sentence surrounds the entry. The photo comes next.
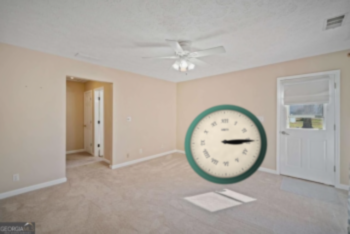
h=3 m=15
